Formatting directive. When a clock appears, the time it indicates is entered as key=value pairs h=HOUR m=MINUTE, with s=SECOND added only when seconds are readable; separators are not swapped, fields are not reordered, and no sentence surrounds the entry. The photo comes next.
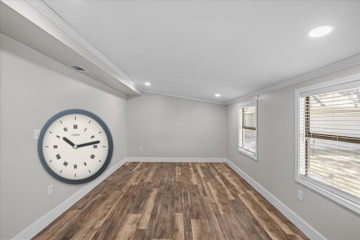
h=10 m=13
